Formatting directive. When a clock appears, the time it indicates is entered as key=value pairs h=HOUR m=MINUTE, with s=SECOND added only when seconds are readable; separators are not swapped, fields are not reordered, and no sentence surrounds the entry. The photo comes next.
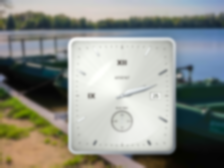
h=2 m=12
